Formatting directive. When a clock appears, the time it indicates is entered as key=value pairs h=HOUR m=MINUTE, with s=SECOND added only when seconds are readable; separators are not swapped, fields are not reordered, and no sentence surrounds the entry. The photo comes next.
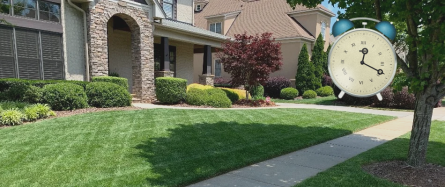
h=12 m=19
